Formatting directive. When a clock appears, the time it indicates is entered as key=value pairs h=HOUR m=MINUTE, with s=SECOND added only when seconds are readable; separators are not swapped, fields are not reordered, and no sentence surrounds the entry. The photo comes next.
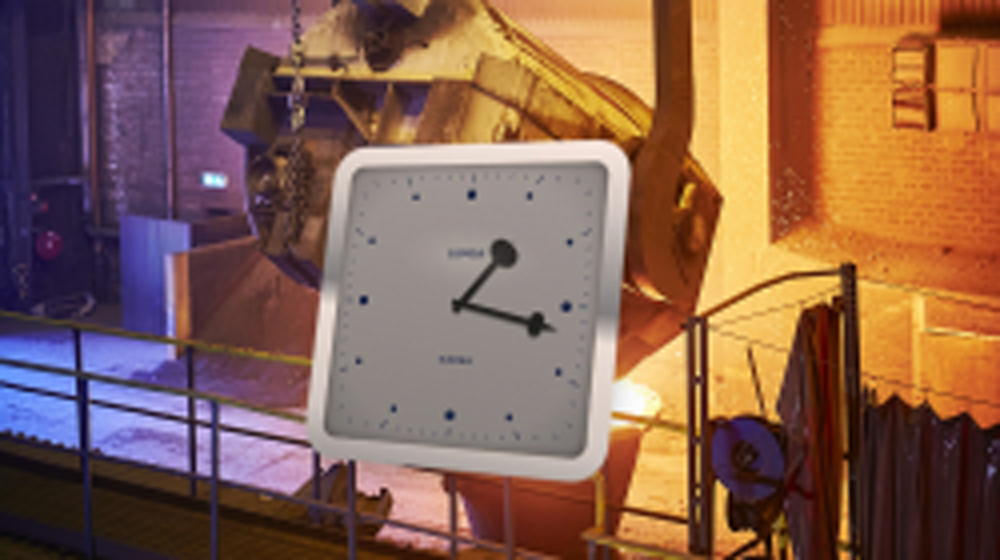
h=1 m=17
